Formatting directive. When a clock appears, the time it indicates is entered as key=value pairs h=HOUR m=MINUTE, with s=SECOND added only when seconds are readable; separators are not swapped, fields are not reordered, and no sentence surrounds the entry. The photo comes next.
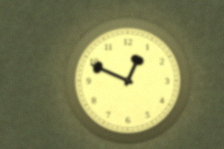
h=12 m=49
